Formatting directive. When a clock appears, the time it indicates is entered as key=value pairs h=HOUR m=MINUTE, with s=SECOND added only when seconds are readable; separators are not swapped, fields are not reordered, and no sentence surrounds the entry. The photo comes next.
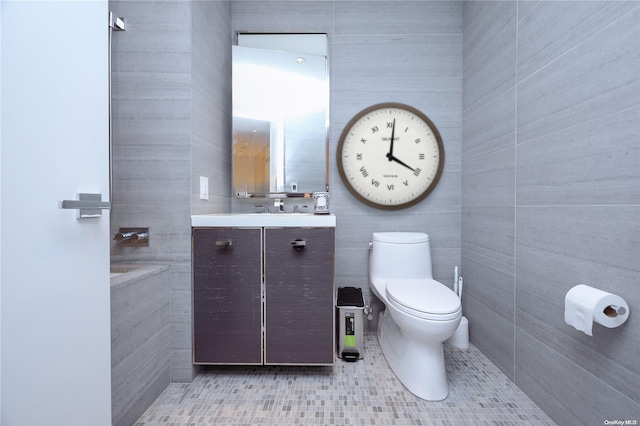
h=4 m=1
